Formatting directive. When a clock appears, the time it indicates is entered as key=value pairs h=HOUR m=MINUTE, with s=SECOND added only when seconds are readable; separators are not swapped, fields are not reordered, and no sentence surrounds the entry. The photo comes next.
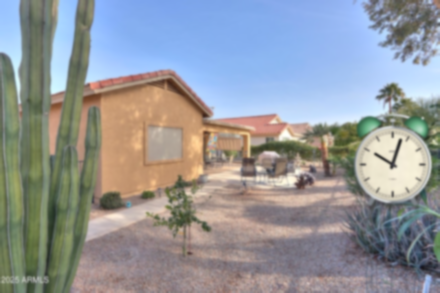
h=10 m=3
